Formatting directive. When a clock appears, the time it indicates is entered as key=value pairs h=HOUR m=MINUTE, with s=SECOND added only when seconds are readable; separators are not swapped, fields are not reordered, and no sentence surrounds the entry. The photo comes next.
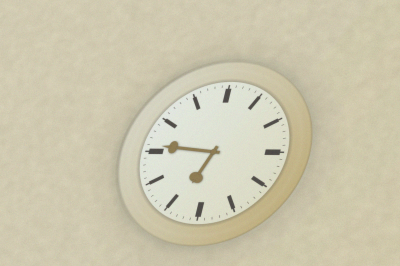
h=6 m=46
